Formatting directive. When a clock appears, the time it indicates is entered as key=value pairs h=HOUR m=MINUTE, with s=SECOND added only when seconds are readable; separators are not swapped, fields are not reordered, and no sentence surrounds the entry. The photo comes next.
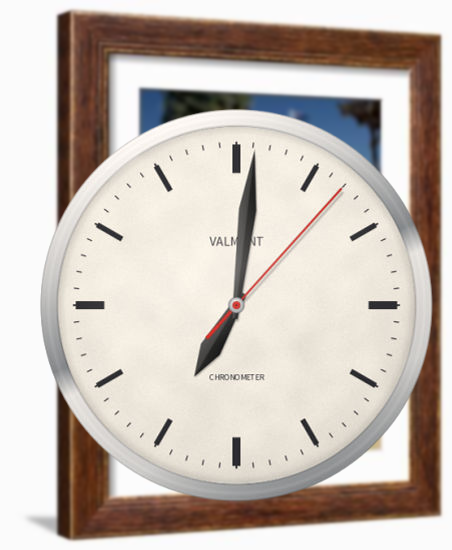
h=7 m=1 s=7
